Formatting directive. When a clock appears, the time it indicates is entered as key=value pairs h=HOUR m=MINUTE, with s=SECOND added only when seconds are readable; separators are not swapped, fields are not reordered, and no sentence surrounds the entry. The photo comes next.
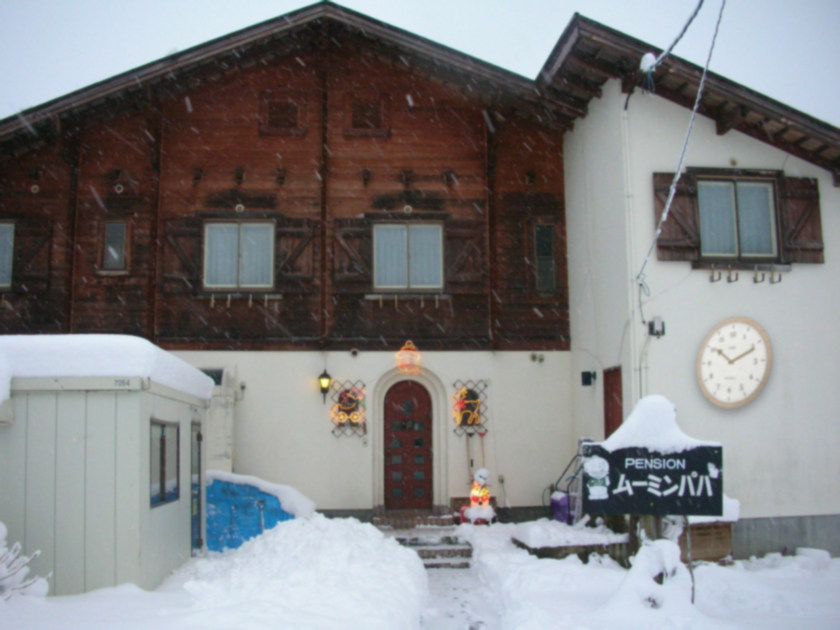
h=10 m=11
